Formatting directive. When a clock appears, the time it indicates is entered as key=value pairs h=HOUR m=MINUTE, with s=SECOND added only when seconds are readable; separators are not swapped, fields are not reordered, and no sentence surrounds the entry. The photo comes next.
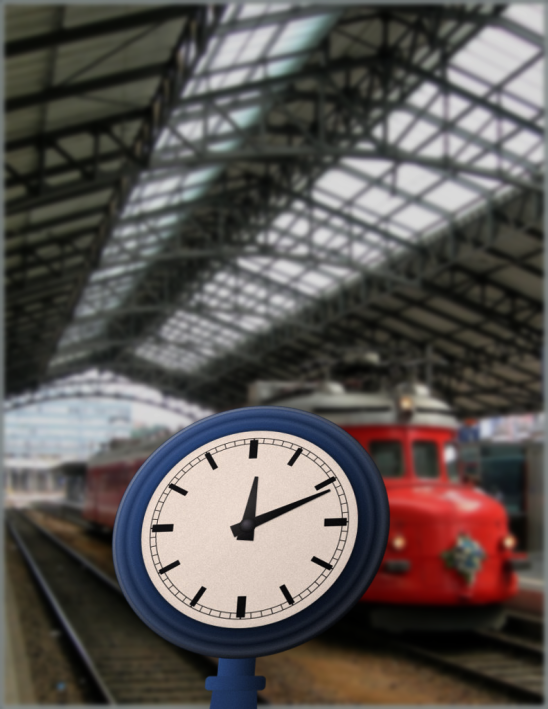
h=12 m=11
